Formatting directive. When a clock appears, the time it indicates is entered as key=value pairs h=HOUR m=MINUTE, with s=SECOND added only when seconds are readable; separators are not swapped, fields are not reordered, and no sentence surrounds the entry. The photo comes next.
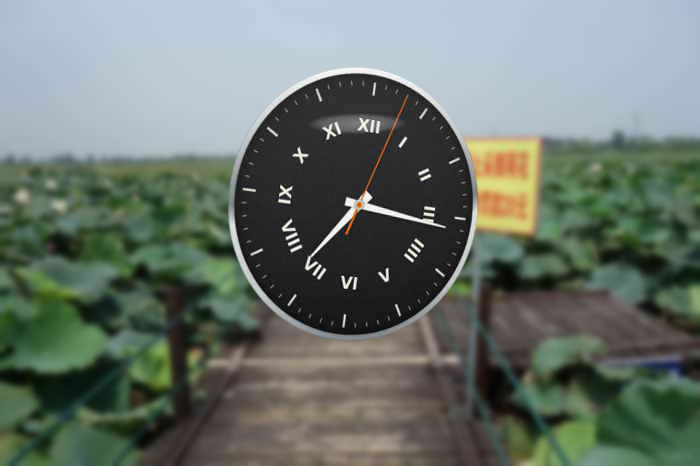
h=7 m=16 s=3
